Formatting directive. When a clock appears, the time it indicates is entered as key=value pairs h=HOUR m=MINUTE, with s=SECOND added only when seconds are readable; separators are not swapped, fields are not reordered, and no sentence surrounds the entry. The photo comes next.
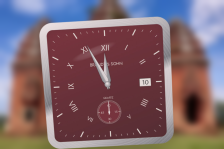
h=11 m=56
